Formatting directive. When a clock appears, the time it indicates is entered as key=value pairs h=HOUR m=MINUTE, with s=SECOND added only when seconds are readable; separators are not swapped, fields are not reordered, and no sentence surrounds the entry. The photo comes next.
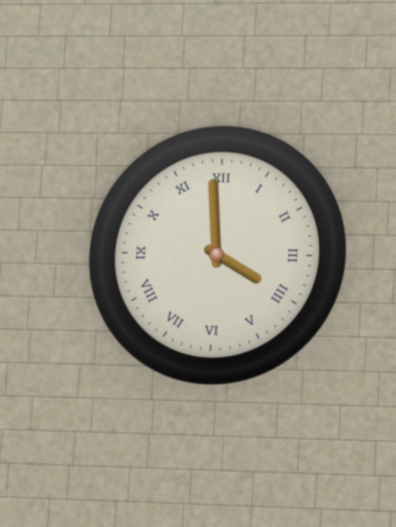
h=3 m=59
